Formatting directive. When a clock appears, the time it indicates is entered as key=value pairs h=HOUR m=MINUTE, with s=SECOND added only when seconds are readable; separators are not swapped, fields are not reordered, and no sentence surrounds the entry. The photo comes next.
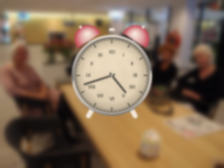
h=4 m=42
